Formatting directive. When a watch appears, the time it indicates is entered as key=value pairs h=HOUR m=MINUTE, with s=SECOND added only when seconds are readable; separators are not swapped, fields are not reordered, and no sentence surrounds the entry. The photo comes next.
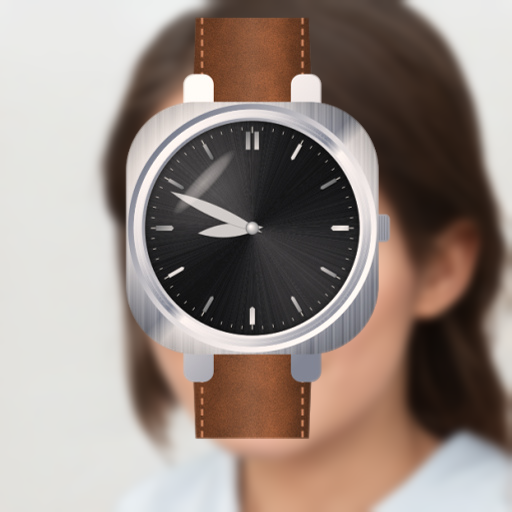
h=8 m=49
